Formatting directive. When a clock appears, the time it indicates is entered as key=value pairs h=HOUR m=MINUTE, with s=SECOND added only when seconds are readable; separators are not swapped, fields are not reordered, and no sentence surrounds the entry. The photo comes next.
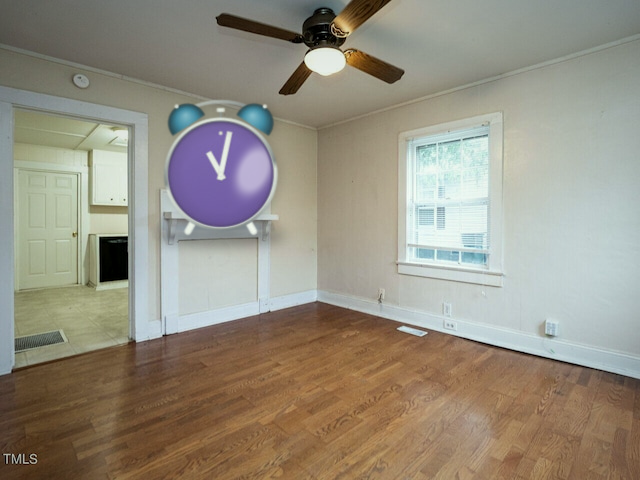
h=11 m=2
